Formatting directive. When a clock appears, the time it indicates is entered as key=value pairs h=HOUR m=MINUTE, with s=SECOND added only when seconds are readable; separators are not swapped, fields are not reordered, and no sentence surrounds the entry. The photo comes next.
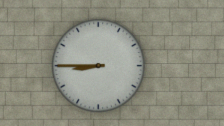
h=8 m=45
